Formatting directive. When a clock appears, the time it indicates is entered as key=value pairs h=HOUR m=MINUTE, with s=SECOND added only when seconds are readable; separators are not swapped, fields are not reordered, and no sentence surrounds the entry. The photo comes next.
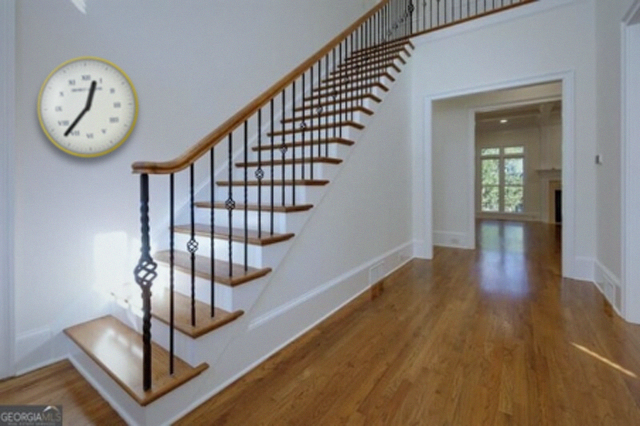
h=12 m=37
